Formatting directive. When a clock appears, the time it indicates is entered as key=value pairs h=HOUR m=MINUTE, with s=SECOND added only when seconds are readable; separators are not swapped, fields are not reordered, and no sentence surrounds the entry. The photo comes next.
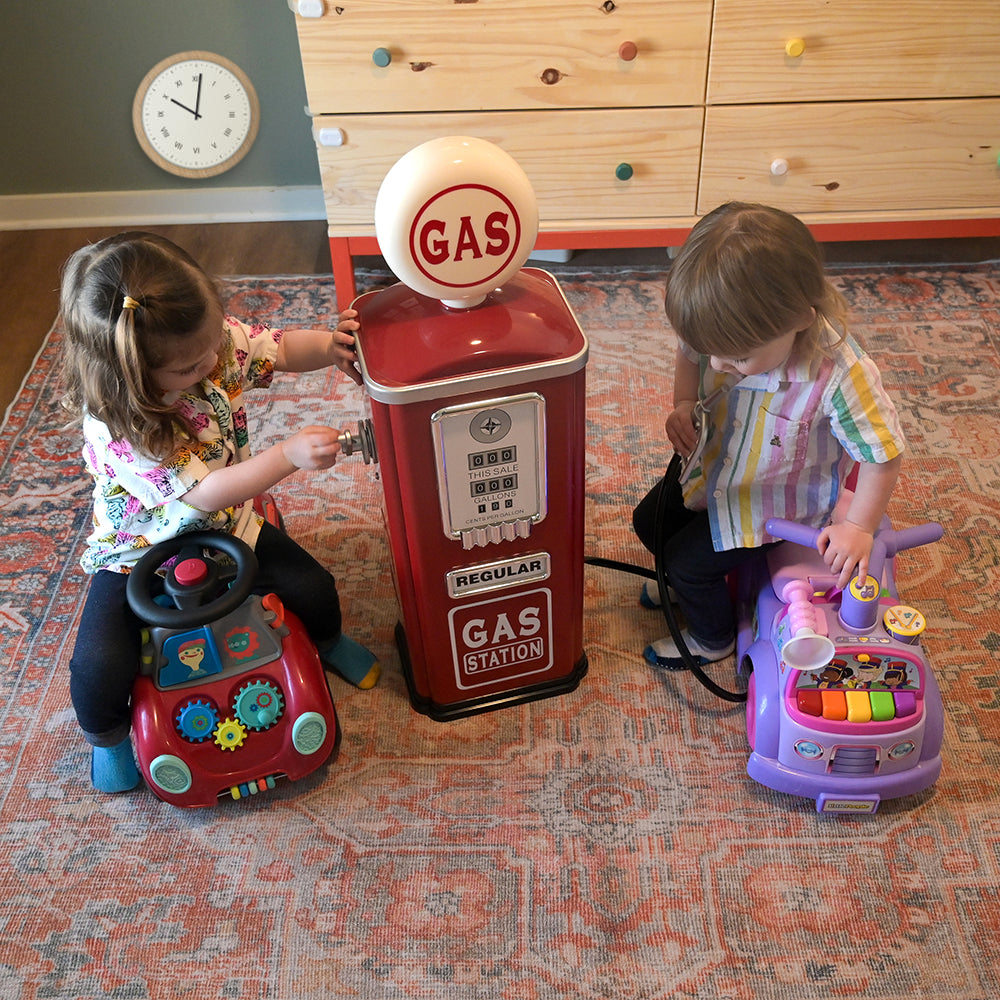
h=10 m=1
